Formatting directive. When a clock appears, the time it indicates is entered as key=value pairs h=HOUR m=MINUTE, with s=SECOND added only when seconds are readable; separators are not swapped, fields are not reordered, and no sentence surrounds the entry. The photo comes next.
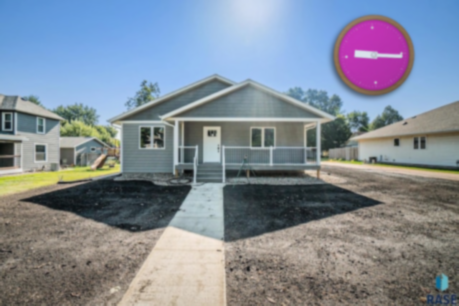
h=9 m=16
